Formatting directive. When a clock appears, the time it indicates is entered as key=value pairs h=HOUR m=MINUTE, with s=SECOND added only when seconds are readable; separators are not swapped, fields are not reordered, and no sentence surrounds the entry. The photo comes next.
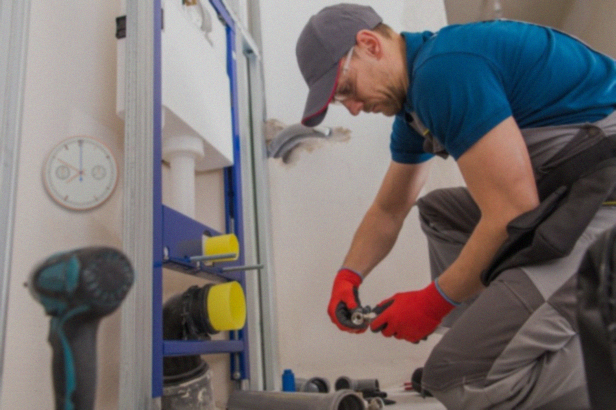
h=7 m=50
